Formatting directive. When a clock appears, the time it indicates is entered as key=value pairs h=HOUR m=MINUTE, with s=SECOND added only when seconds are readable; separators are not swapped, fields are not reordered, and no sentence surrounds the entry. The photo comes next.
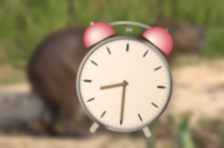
h=8 m=30
